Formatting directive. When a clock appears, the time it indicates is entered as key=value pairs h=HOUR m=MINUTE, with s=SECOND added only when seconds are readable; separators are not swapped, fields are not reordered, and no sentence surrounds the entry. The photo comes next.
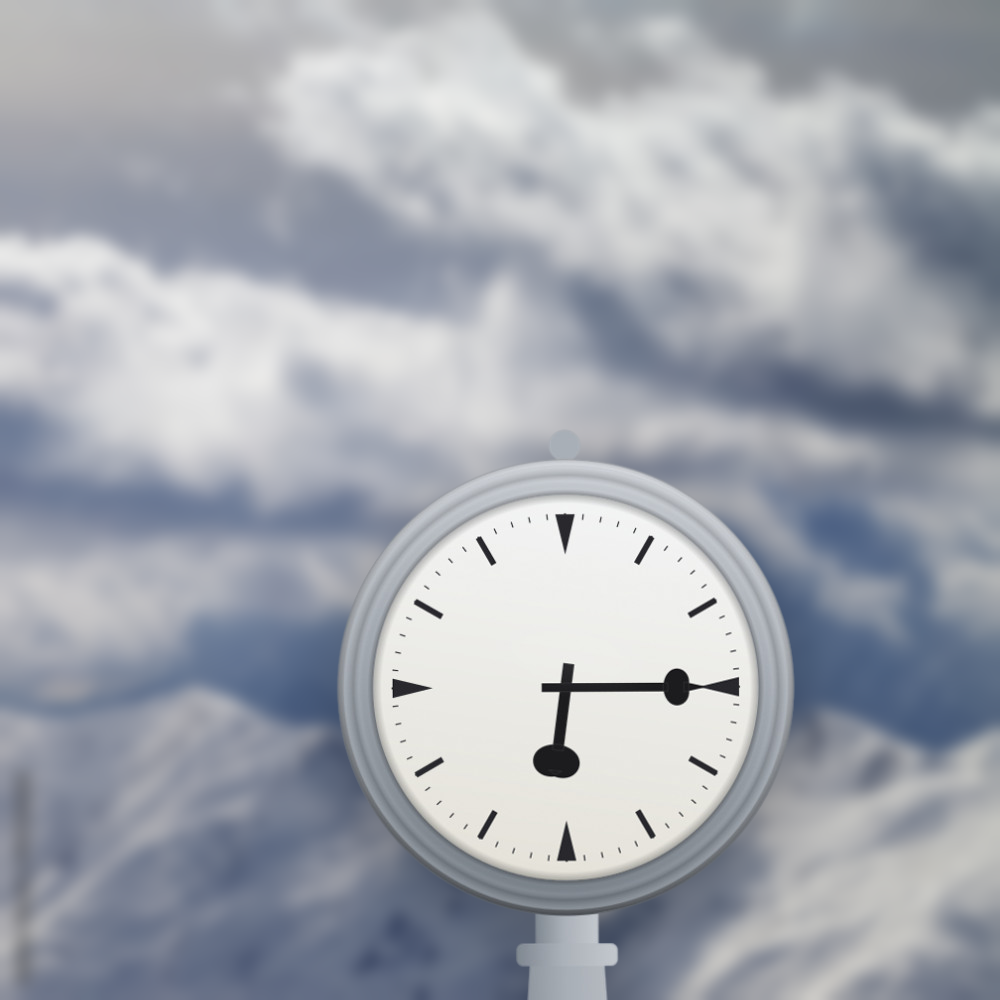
h=6 m=15
